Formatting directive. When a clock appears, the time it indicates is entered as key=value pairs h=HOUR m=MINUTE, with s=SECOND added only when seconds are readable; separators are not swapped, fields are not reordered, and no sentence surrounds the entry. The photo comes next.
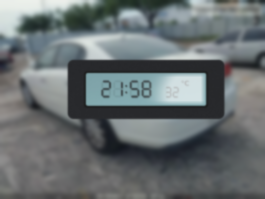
h=21 m=58
